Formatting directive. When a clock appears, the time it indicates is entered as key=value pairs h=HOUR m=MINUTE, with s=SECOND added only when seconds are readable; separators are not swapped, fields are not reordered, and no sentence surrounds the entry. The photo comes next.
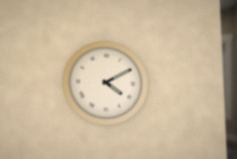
h=4 m=10
